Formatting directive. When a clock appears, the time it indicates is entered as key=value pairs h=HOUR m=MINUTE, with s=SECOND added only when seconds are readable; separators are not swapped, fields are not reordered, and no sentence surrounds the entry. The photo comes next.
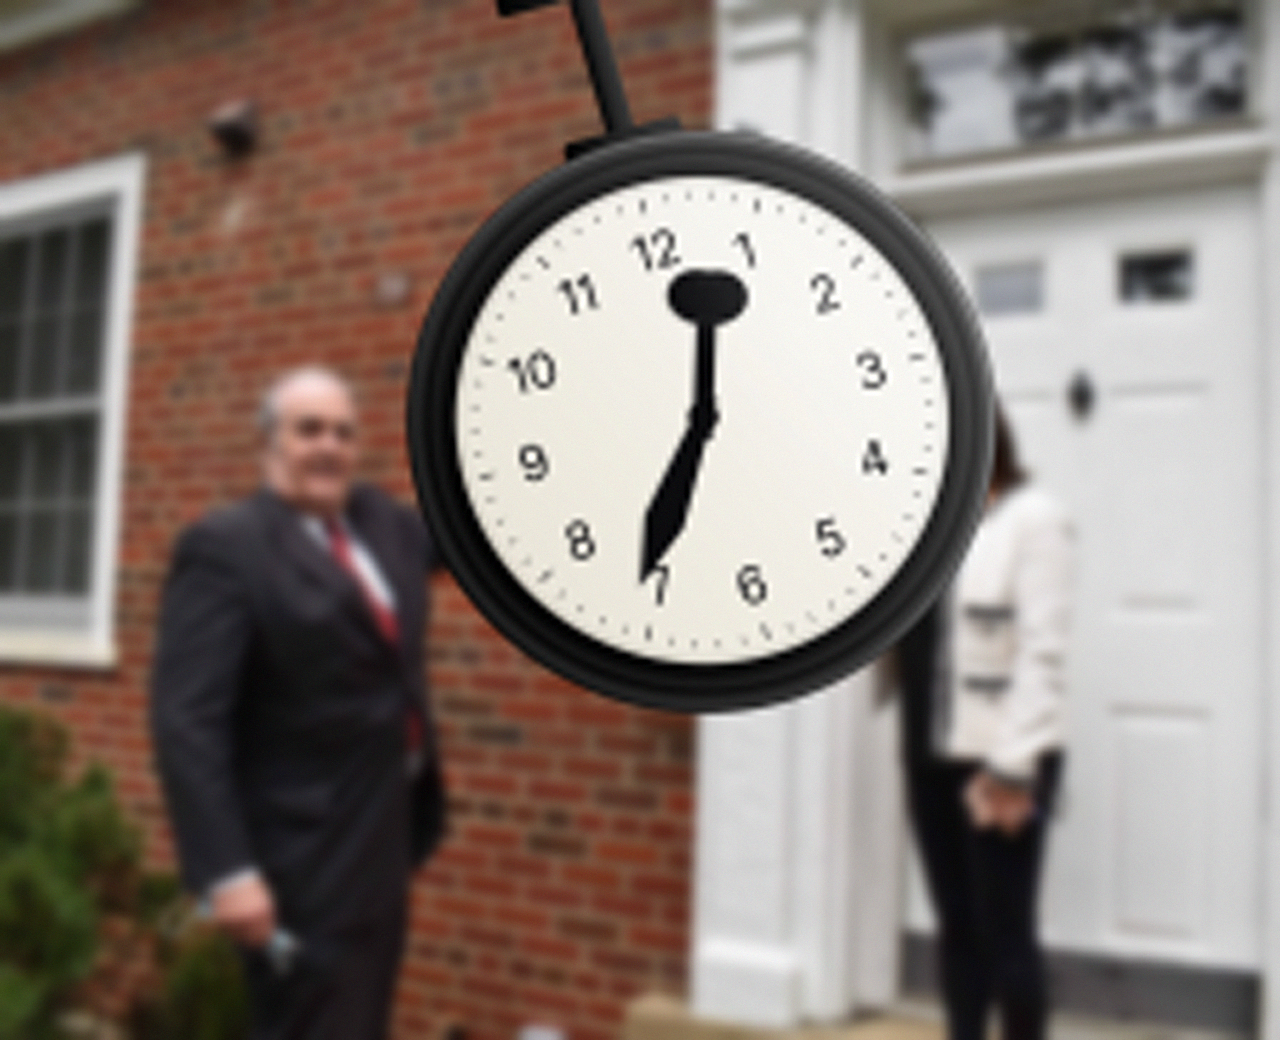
h=12 m=36
